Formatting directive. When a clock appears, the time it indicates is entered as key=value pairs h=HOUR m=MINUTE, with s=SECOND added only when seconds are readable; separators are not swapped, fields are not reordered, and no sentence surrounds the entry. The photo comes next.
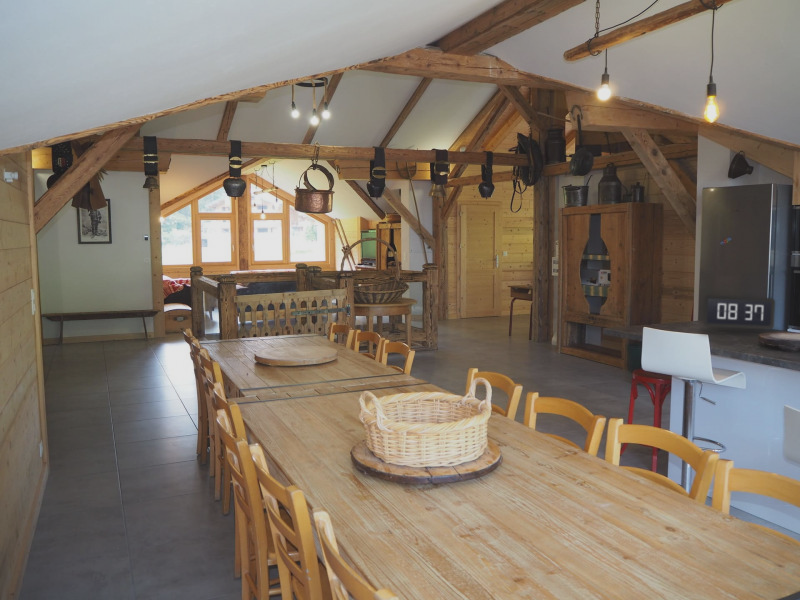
h=8 m=37
